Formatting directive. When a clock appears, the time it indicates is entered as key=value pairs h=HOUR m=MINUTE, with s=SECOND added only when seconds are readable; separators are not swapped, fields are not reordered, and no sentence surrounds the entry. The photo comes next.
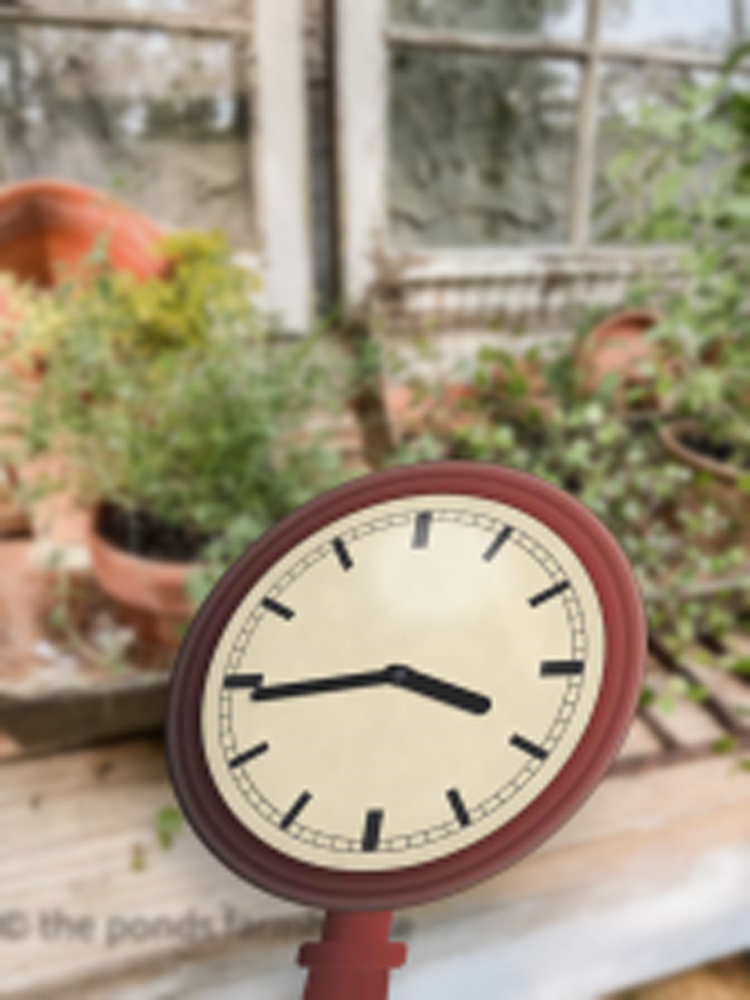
h=3 m=44
